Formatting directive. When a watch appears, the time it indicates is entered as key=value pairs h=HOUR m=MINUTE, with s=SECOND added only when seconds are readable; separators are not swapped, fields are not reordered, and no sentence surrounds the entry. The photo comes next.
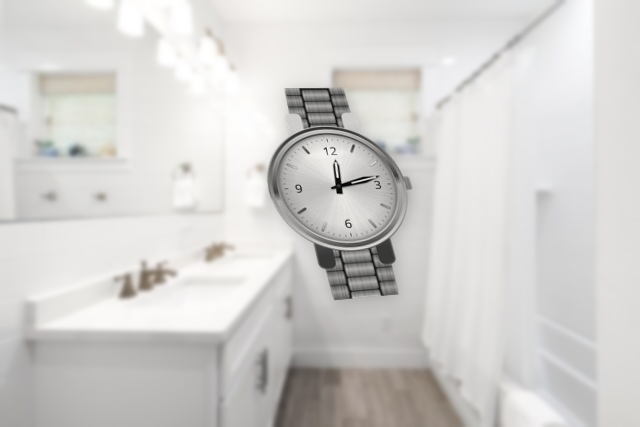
h=12 m=13
